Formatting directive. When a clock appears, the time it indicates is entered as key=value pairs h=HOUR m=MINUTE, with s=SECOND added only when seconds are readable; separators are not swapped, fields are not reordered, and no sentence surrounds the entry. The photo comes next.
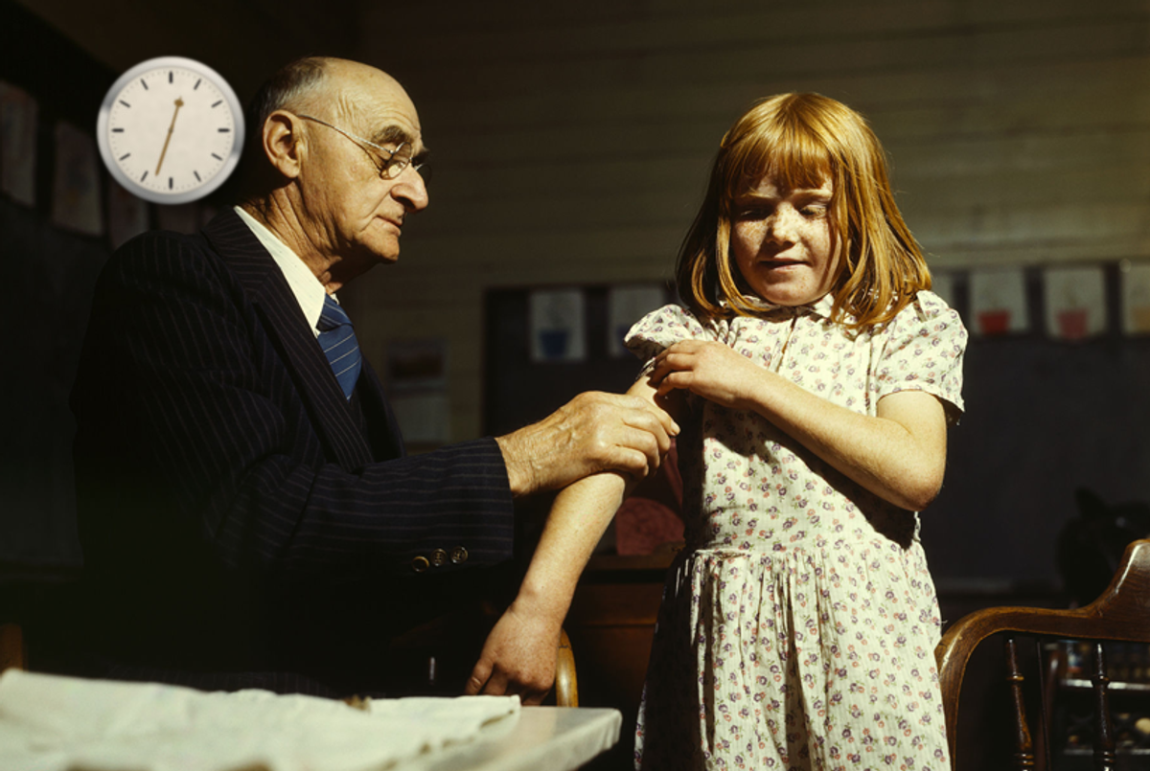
h=12 m=33
